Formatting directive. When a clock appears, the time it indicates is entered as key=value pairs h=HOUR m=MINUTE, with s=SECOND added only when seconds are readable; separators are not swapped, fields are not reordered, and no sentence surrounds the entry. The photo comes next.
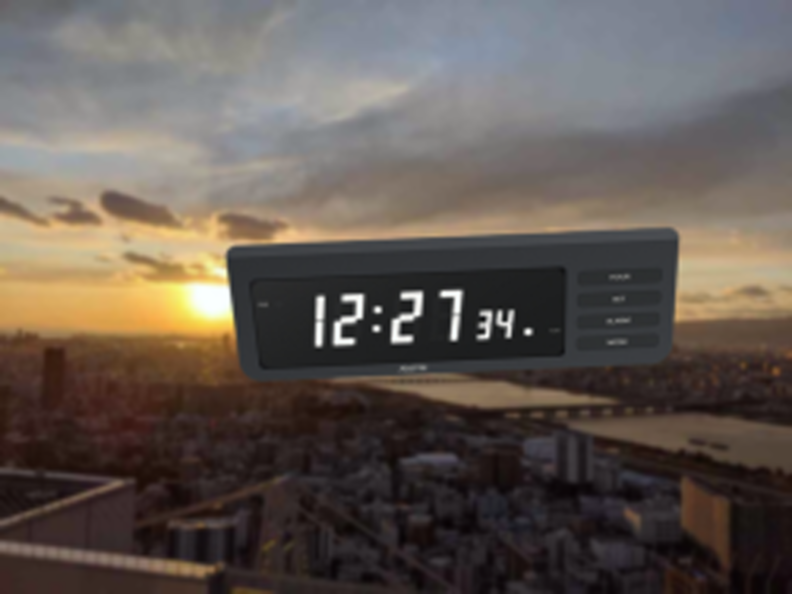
h=12 m=27 s=34
